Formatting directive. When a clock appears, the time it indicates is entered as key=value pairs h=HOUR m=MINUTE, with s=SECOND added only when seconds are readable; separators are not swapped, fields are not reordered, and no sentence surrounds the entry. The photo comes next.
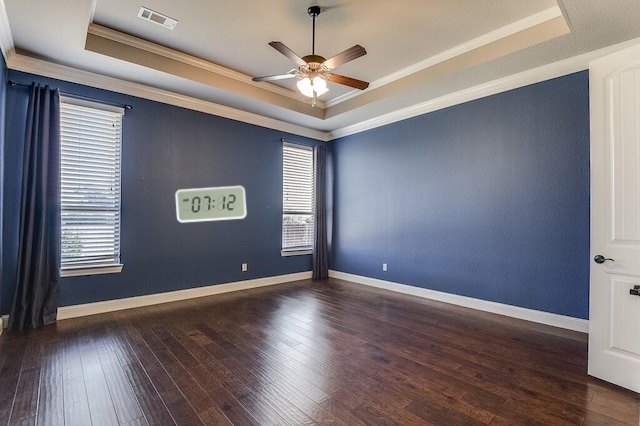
h=7 m=12
